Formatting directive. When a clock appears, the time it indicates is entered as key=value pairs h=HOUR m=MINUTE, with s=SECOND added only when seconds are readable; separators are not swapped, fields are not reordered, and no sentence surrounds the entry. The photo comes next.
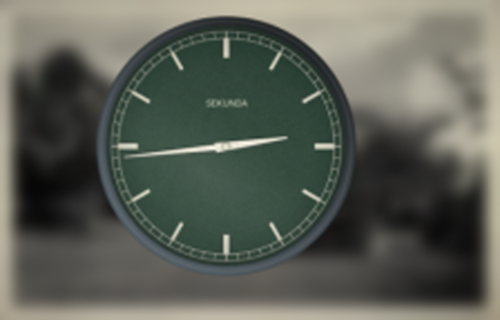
h=2 m=44
